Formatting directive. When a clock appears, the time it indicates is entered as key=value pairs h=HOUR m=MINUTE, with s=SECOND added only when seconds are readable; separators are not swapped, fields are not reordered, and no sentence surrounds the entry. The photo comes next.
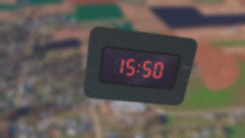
h=15 m=50
